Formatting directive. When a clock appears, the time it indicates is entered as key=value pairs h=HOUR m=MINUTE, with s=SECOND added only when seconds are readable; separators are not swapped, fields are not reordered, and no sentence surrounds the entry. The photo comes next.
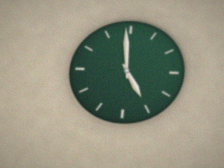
h=4 m=59
